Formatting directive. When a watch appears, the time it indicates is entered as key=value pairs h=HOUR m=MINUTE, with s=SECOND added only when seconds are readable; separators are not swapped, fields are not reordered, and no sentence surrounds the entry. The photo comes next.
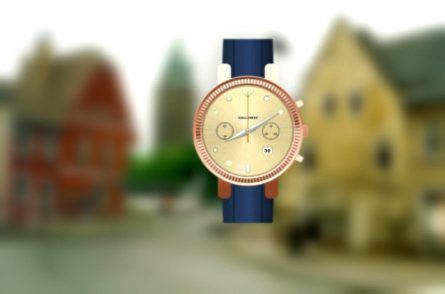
h=8 m=10
